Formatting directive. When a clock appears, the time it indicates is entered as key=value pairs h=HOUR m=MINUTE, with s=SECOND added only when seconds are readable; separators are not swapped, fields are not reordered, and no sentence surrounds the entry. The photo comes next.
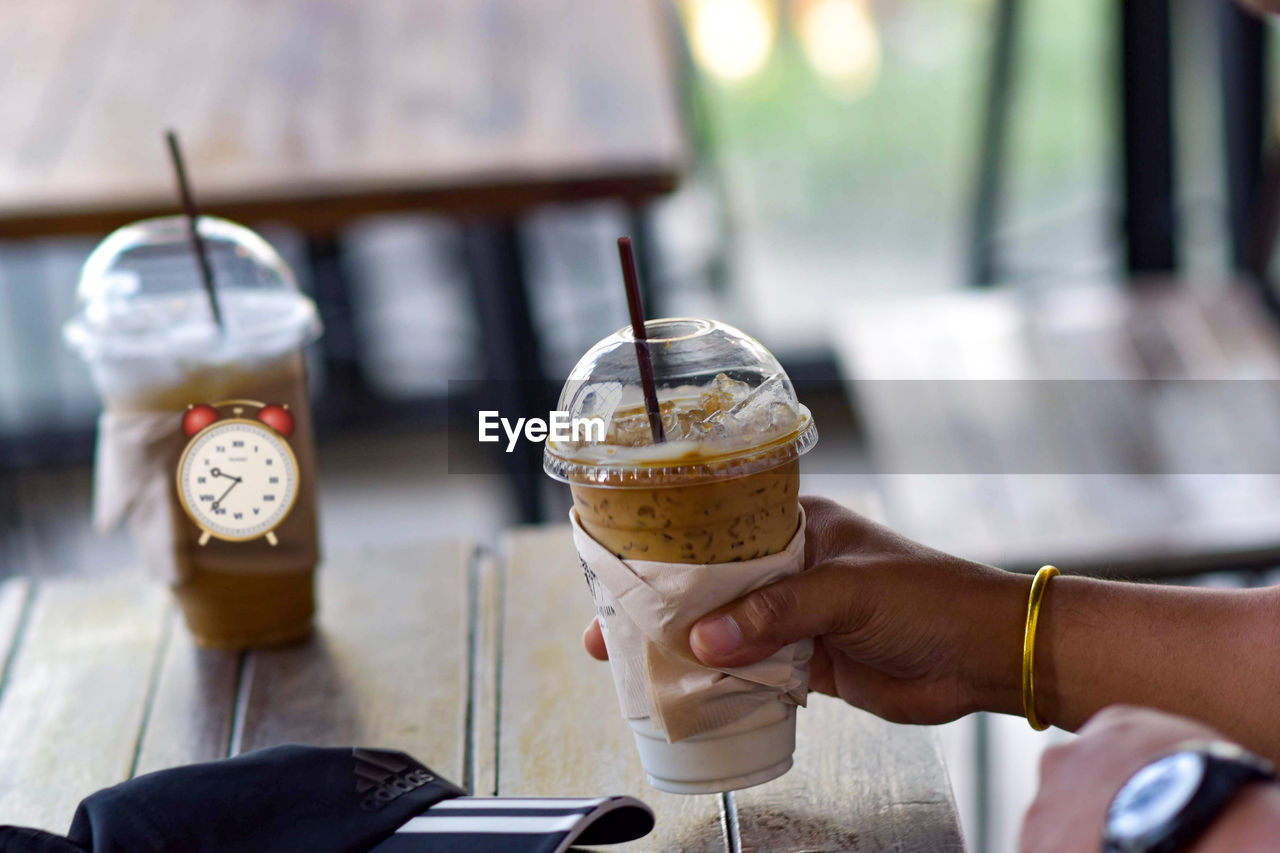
h=9 m=37
